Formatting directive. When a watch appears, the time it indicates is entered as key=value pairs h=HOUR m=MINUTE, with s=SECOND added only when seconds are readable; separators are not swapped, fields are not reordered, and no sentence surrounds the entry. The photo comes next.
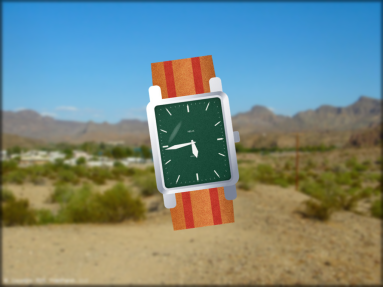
h=5 m=44
